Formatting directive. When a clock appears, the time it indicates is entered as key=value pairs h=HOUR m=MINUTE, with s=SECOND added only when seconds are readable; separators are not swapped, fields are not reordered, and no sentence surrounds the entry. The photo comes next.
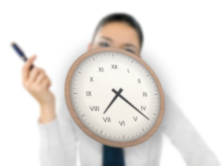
h=7 m=22
